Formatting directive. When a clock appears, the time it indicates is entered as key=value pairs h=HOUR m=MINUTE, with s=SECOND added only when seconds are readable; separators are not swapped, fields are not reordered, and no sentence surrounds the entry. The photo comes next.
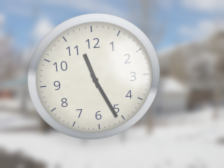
h=11 m=26
